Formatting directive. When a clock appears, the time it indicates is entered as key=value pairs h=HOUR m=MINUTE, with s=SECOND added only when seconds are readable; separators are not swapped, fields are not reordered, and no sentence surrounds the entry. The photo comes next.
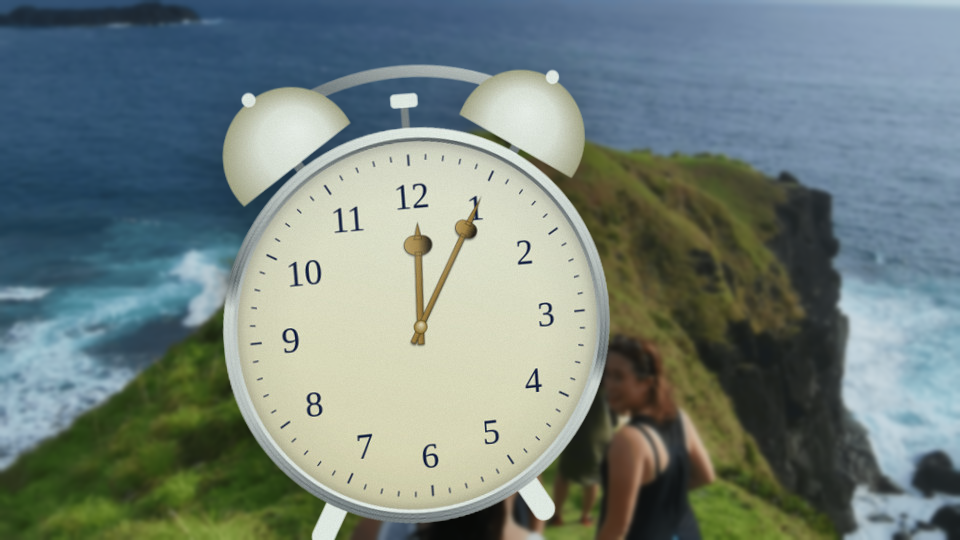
h=12 m=5
